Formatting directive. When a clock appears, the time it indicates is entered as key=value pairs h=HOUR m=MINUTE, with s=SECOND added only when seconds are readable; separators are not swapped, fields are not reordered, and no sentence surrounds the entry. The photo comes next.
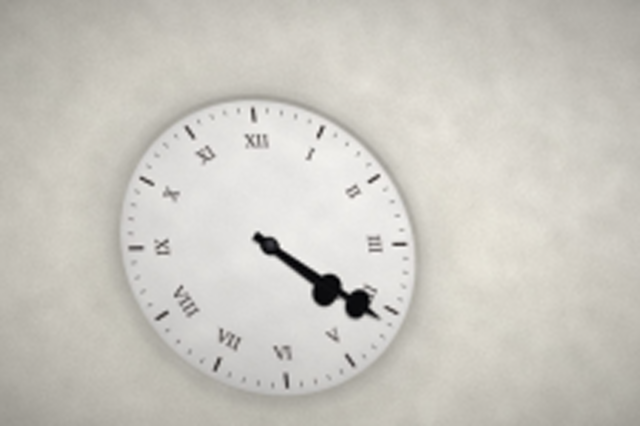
h=4 m=21
